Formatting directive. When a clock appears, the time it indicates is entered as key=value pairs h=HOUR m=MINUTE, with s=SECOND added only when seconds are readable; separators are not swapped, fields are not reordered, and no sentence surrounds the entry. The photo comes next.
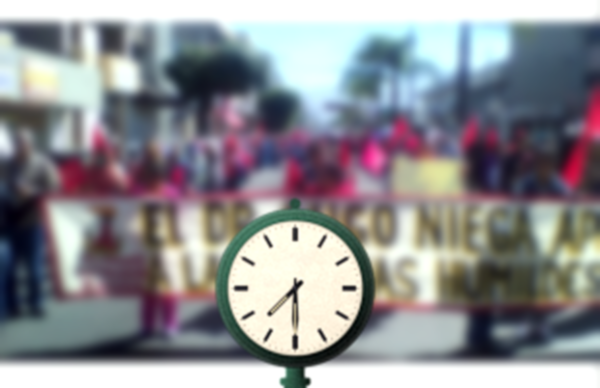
h=7 m=30
